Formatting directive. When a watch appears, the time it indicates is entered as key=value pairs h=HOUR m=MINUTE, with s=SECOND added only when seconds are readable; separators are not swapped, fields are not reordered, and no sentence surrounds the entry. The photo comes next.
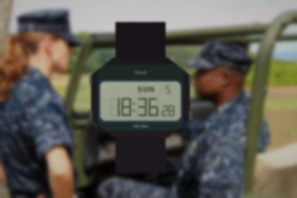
h=18 m=36
